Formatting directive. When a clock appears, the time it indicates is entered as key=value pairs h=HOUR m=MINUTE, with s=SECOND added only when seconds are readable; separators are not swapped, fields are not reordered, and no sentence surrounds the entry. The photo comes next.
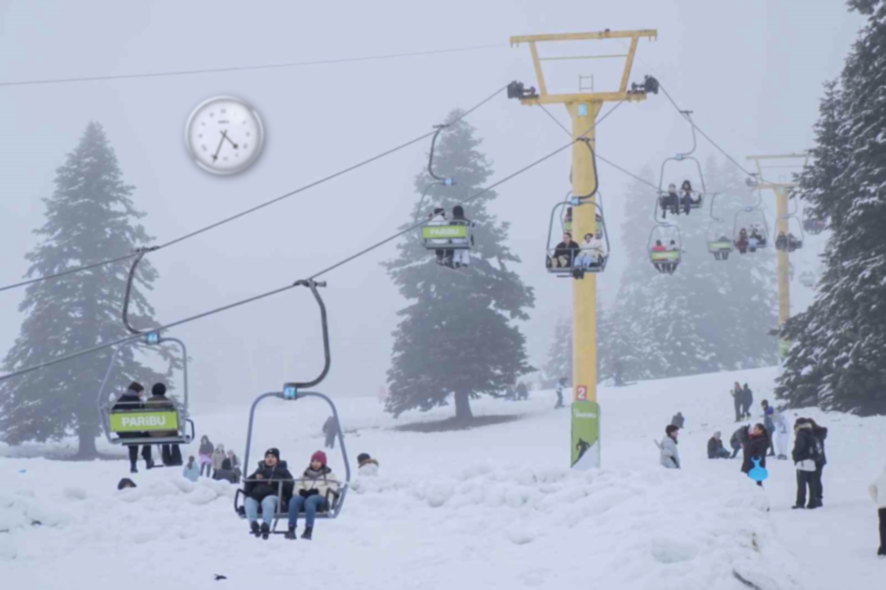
h=4 m=34
